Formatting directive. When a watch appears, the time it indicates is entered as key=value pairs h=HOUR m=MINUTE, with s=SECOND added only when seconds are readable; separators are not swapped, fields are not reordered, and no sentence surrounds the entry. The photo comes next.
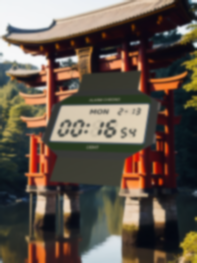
h=0 m=16
